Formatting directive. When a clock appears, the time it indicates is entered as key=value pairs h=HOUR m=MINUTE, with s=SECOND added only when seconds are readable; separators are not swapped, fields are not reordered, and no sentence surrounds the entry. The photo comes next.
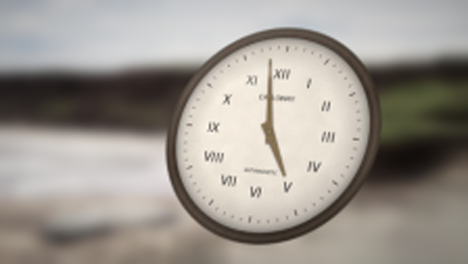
h=4 m=58
